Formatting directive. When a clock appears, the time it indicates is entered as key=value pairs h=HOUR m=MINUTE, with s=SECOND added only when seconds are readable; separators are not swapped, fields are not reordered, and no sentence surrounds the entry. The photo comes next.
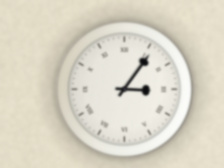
h=3 m=6
